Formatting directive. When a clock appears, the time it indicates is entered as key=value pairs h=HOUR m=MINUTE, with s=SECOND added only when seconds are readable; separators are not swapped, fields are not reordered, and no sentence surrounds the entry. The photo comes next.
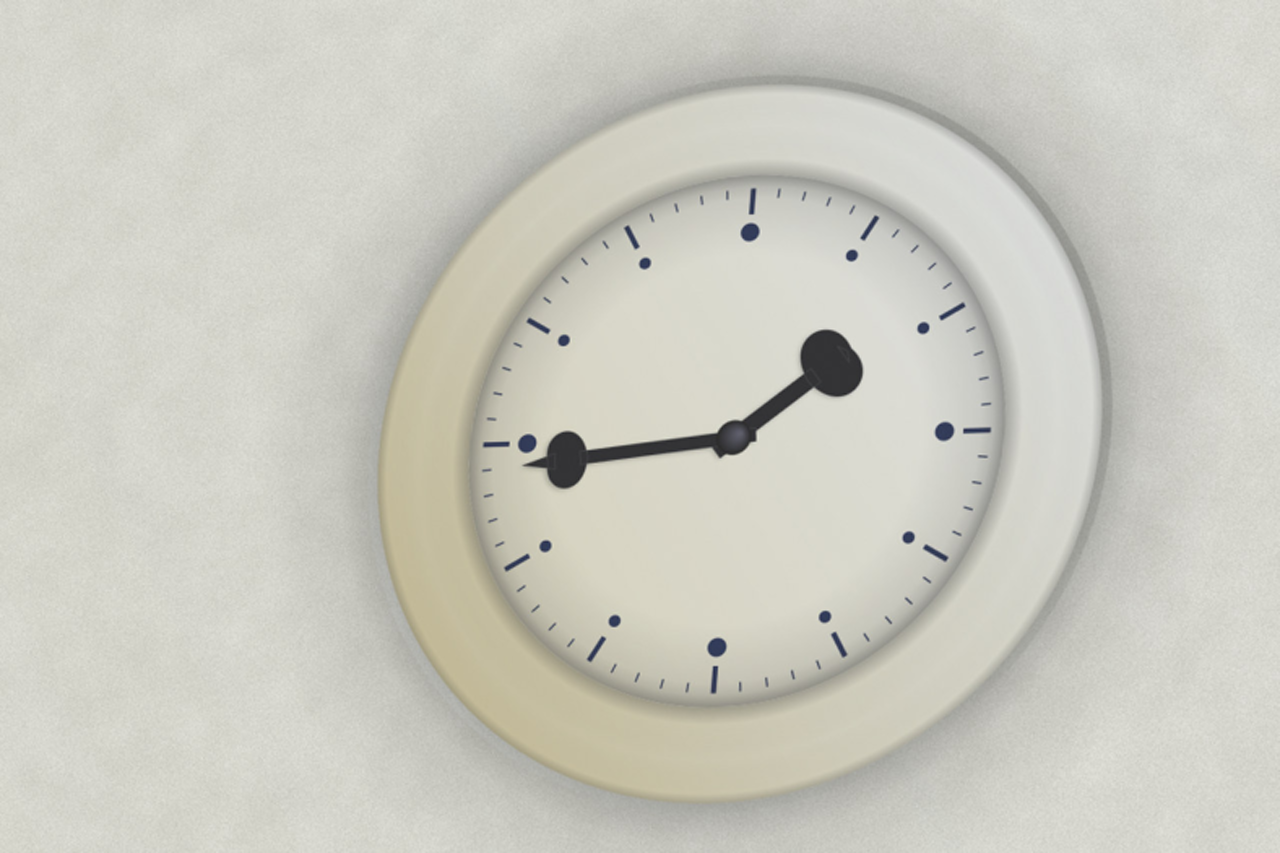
h=1 m=44
